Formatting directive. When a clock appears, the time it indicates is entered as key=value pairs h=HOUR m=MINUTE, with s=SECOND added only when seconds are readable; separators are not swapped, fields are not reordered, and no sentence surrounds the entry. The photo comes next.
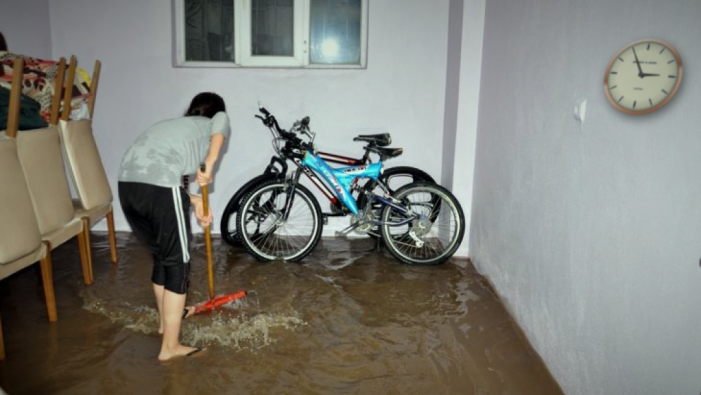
h=2 m=55
